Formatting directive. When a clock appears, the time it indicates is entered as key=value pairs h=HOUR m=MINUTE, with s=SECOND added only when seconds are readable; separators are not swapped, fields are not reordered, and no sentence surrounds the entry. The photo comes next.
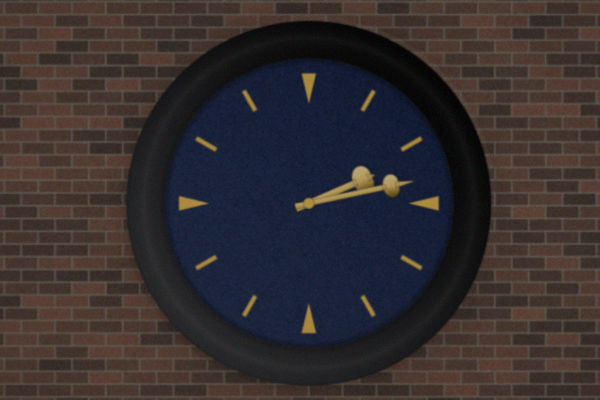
h=2 m=13
